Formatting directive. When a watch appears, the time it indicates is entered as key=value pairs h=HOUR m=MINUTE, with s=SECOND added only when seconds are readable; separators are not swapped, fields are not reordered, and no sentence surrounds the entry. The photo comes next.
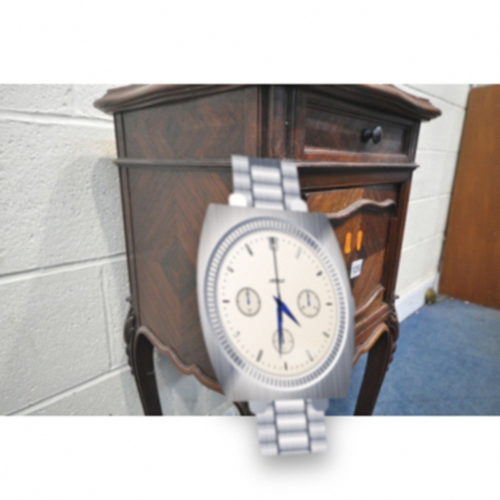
h=4 m=31
